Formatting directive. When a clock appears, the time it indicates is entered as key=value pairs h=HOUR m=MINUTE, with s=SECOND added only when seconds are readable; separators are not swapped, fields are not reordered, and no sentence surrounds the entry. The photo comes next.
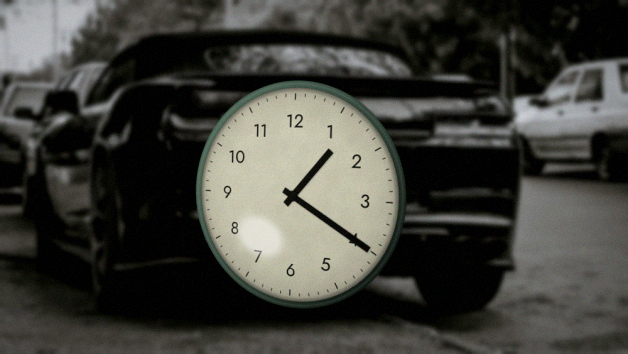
h=1 m=20
